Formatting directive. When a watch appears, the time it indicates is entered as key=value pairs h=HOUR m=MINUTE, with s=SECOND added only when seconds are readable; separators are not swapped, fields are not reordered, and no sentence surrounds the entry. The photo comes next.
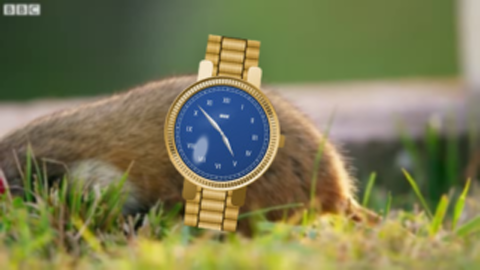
h=4 m=52
